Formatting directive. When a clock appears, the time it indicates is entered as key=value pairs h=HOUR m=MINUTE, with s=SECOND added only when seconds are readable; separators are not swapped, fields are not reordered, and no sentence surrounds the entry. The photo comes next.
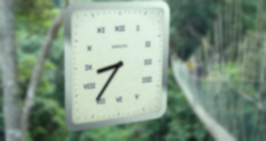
h=8 m=36
